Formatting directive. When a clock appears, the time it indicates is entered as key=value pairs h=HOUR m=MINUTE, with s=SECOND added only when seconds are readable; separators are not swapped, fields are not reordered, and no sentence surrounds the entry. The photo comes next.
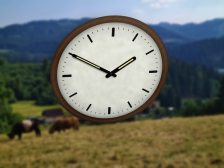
h=1 m=50
